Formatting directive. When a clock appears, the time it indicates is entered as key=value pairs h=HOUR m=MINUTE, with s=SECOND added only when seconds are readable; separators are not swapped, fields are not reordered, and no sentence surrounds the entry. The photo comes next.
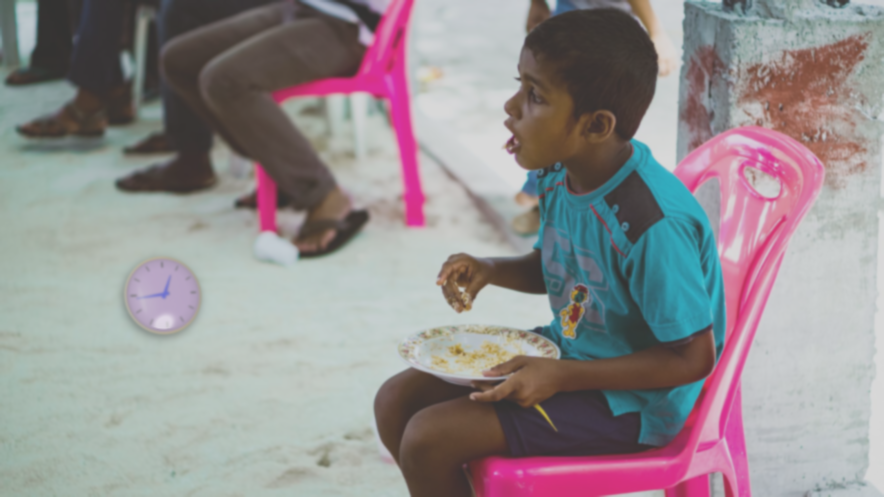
h=12 m=44
